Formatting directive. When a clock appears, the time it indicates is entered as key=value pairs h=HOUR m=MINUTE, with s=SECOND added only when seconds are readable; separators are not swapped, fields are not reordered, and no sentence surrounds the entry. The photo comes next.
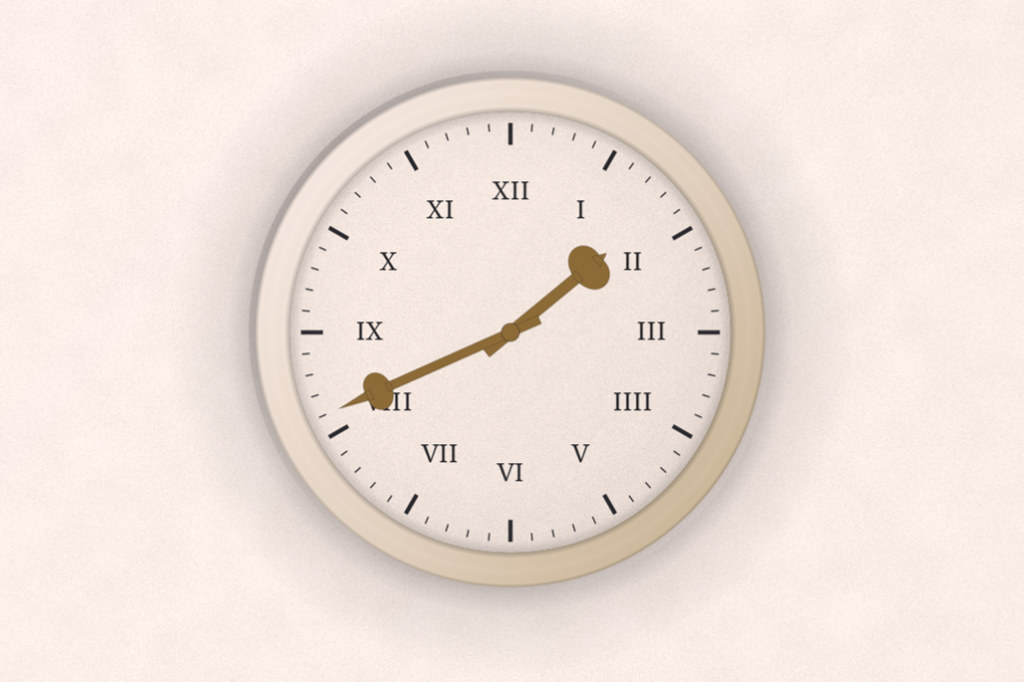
h=1 m=41
